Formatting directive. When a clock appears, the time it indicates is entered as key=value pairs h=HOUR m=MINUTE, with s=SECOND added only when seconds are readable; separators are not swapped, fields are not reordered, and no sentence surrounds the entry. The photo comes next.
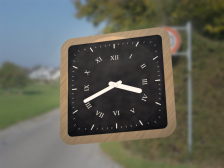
h=3 m=41
